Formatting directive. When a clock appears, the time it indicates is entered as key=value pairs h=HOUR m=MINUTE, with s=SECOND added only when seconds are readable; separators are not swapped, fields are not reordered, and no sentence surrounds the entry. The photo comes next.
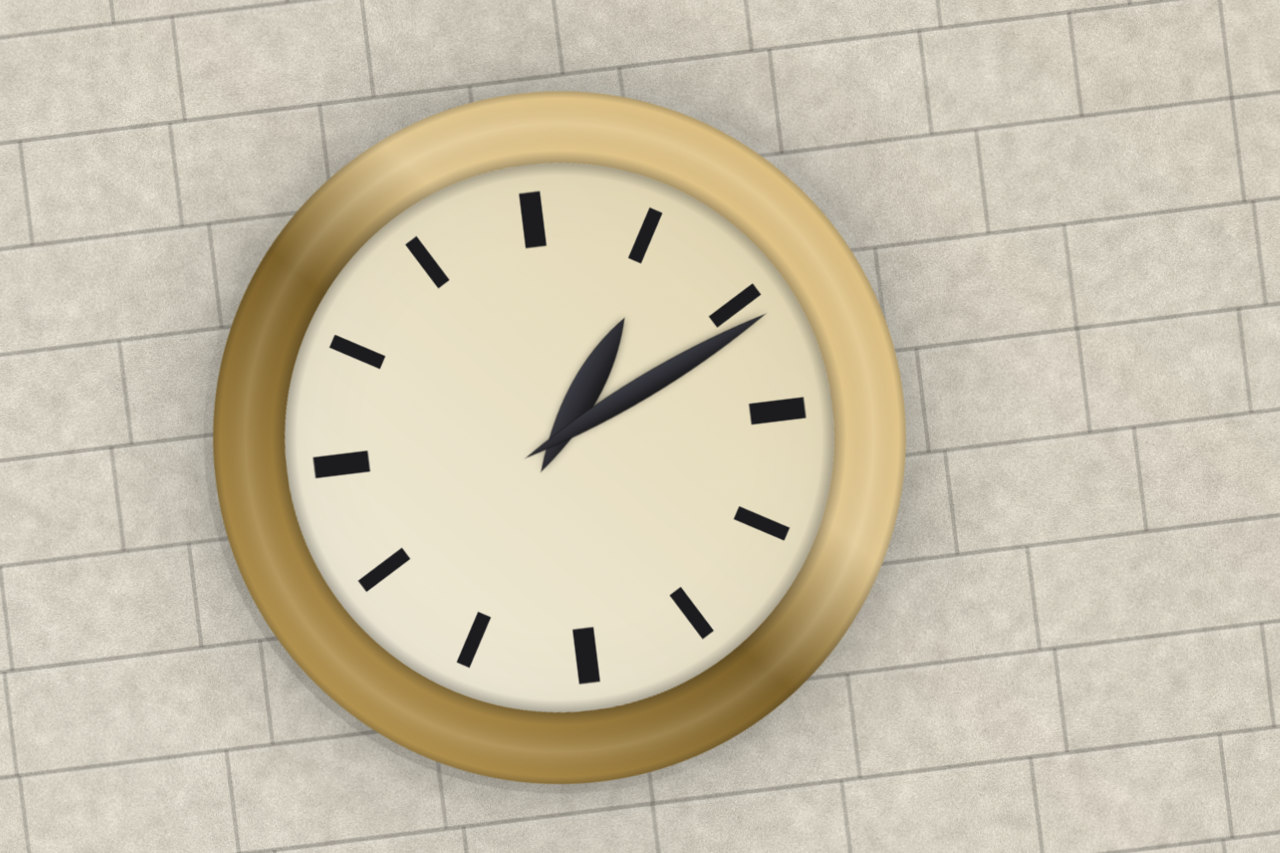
h=1 m=11
